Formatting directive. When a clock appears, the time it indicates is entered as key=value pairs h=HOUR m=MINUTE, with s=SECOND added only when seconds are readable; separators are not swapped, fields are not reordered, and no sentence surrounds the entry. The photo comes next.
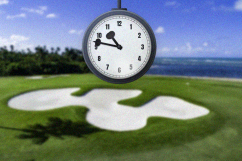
h=10 m=47
